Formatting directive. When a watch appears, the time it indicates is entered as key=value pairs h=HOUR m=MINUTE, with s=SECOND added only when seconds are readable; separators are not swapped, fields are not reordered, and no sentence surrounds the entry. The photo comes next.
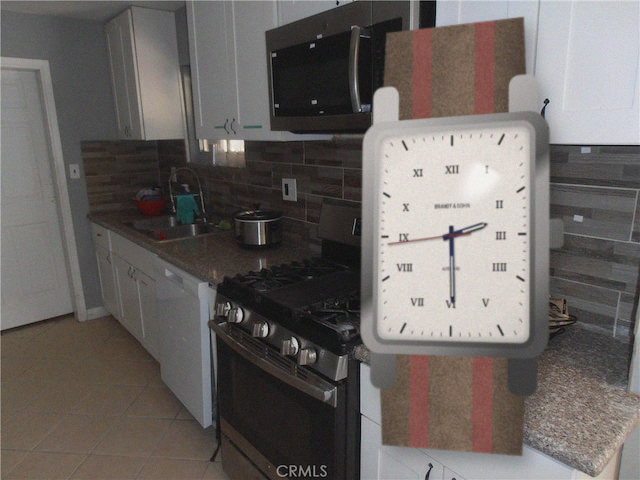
h=2 m=29 s=44
